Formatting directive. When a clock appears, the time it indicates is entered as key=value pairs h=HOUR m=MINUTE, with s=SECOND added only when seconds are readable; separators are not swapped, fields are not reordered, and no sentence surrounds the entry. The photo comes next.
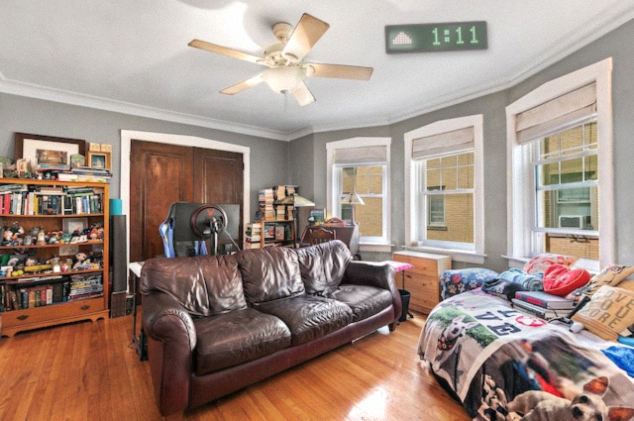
h=1 m=11
